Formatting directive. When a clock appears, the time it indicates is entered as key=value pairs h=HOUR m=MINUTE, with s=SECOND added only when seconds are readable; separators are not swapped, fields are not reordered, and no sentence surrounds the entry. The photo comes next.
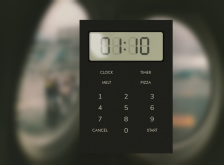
h=1 m=10
